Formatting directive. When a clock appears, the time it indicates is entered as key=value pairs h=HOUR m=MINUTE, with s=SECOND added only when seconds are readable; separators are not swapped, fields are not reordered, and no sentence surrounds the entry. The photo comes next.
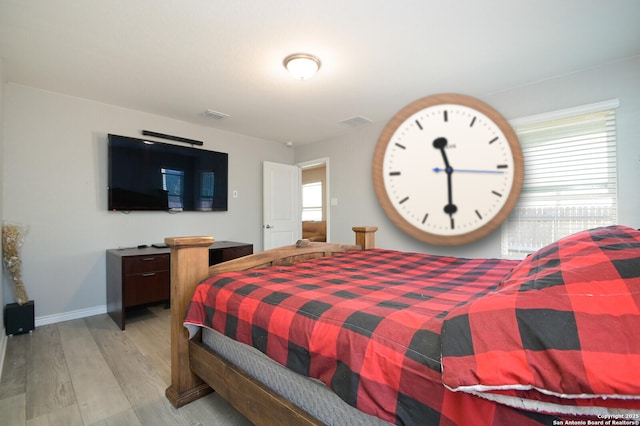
h=11 m=30 s=16
